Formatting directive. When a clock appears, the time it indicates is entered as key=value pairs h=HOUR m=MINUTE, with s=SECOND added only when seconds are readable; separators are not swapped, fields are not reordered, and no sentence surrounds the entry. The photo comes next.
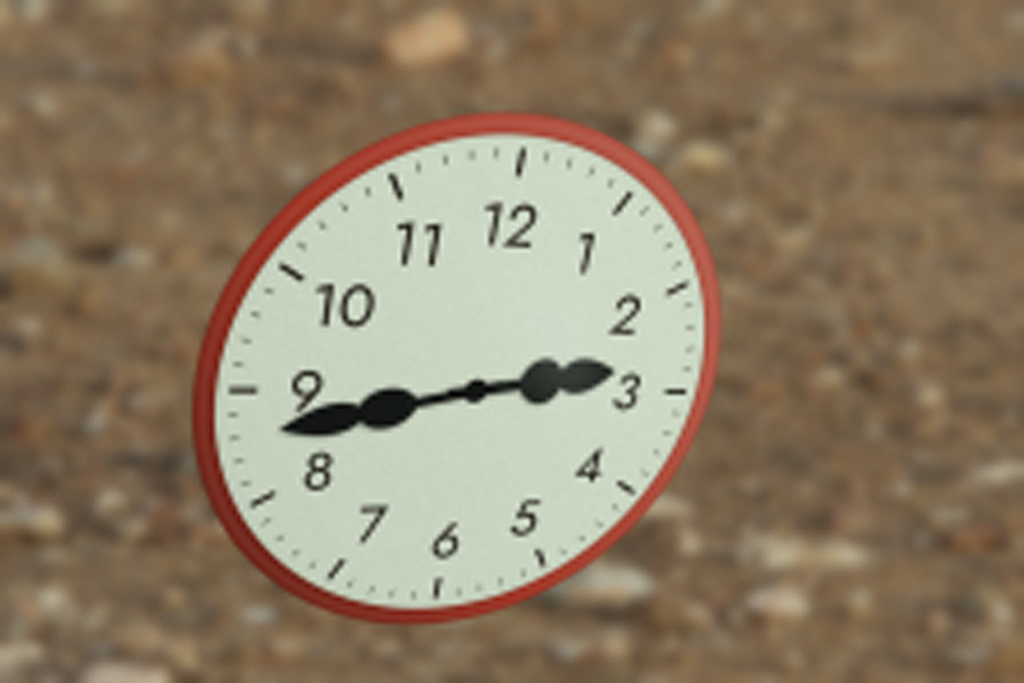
h=2 m=43
